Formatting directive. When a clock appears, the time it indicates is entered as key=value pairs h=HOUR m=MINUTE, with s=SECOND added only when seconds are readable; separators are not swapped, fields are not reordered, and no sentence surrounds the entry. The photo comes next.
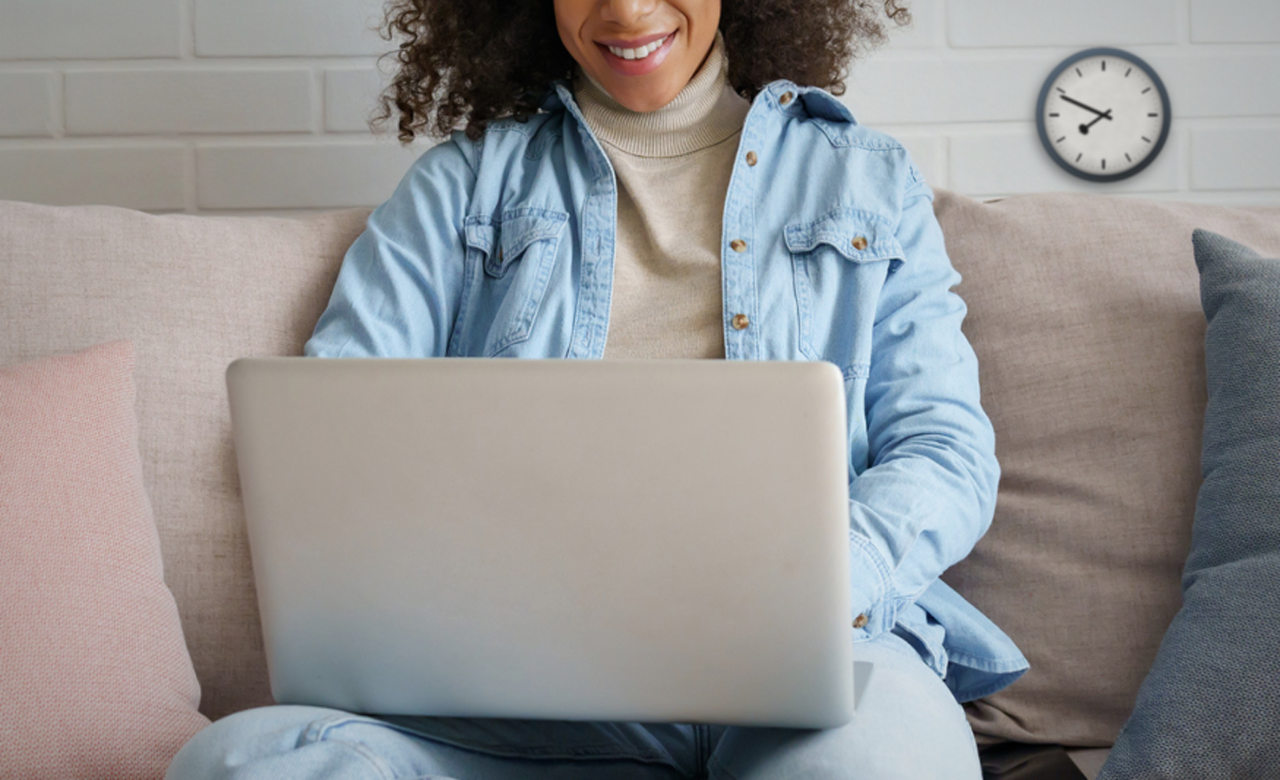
h=7 m=49
